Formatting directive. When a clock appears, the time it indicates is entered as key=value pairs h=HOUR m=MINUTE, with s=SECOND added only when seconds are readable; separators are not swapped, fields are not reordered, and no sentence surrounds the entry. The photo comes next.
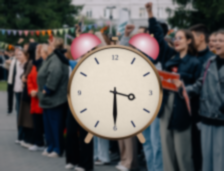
h=3 m=30
